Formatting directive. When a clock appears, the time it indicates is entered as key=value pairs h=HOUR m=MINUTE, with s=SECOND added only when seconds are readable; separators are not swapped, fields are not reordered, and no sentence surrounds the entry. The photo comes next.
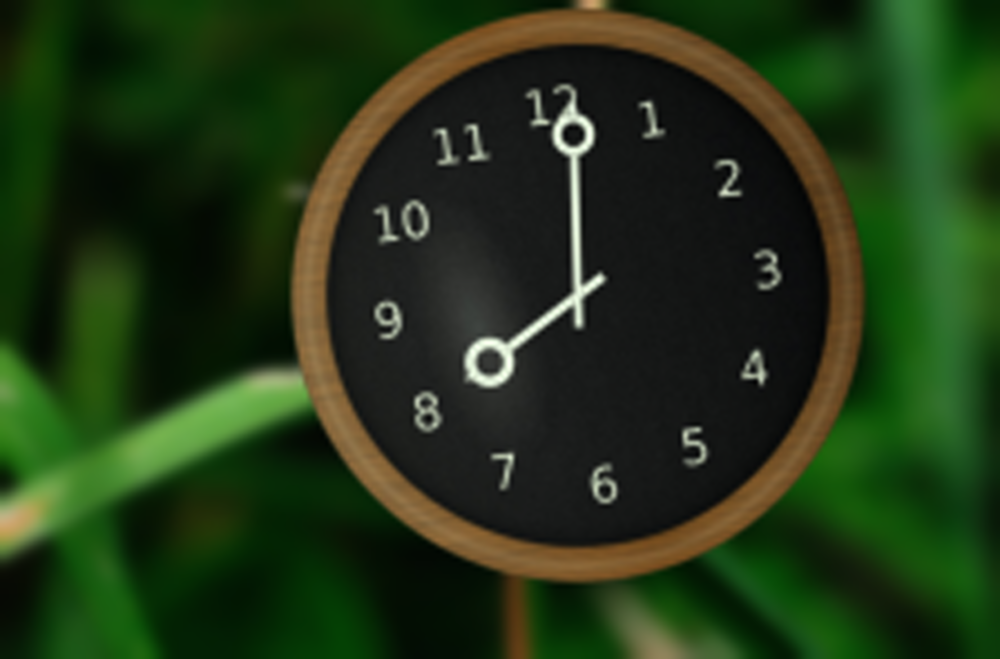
h=8 m=1
